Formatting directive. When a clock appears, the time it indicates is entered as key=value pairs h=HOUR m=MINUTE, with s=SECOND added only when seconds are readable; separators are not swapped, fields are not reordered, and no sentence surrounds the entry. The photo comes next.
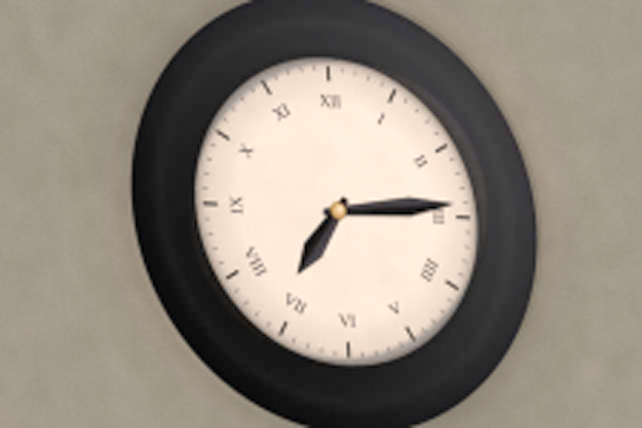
h=7 m=14
